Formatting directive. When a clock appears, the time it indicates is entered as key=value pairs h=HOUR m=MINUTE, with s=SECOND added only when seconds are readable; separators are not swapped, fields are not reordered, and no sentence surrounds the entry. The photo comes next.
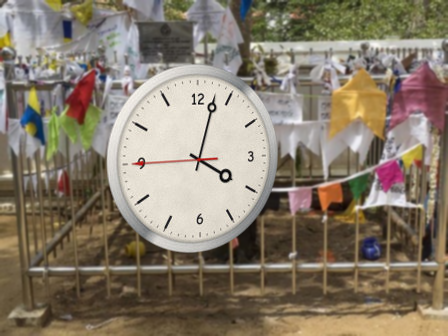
h=4 m=2 s=45
